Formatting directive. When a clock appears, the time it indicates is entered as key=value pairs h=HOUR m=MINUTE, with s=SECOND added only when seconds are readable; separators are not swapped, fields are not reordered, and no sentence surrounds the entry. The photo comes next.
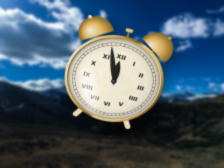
h=11 m=57
